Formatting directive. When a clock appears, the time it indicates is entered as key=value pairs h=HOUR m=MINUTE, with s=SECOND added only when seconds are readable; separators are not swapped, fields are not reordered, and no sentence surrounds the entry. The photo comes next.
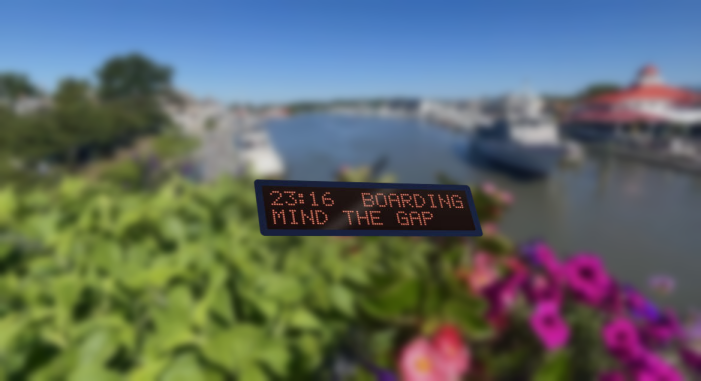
h=23 m=16
